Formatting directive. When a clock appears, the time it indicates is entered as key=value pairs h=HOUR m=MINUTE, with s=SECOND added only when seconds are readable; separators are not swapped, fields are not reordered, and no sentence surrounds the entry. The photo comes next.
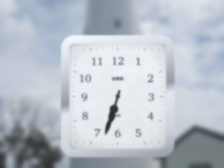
h=6 m=33
